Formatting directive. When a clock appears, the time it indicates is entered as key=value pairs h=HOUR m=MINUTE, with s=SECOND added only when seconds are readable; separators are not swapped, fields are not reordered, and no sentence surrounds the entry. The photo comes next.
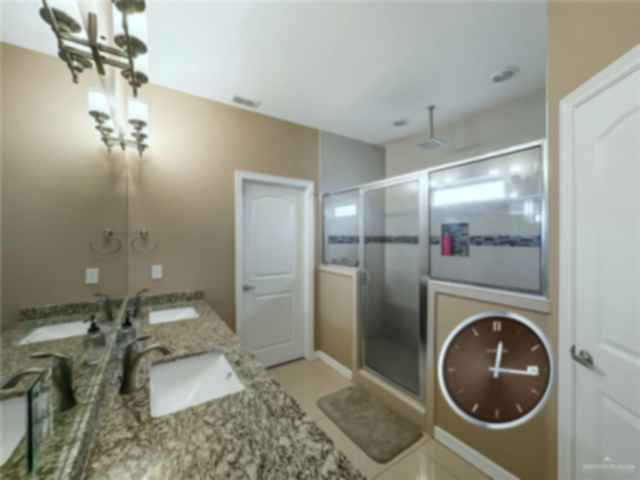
h=12 m=16
